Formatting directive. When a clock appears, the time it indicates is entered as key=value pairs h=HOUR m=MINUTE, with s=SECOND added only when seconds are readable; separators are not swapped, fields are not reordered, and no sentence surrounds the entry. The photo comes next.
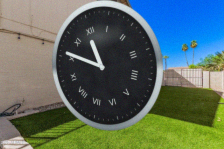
h=11 m=51
